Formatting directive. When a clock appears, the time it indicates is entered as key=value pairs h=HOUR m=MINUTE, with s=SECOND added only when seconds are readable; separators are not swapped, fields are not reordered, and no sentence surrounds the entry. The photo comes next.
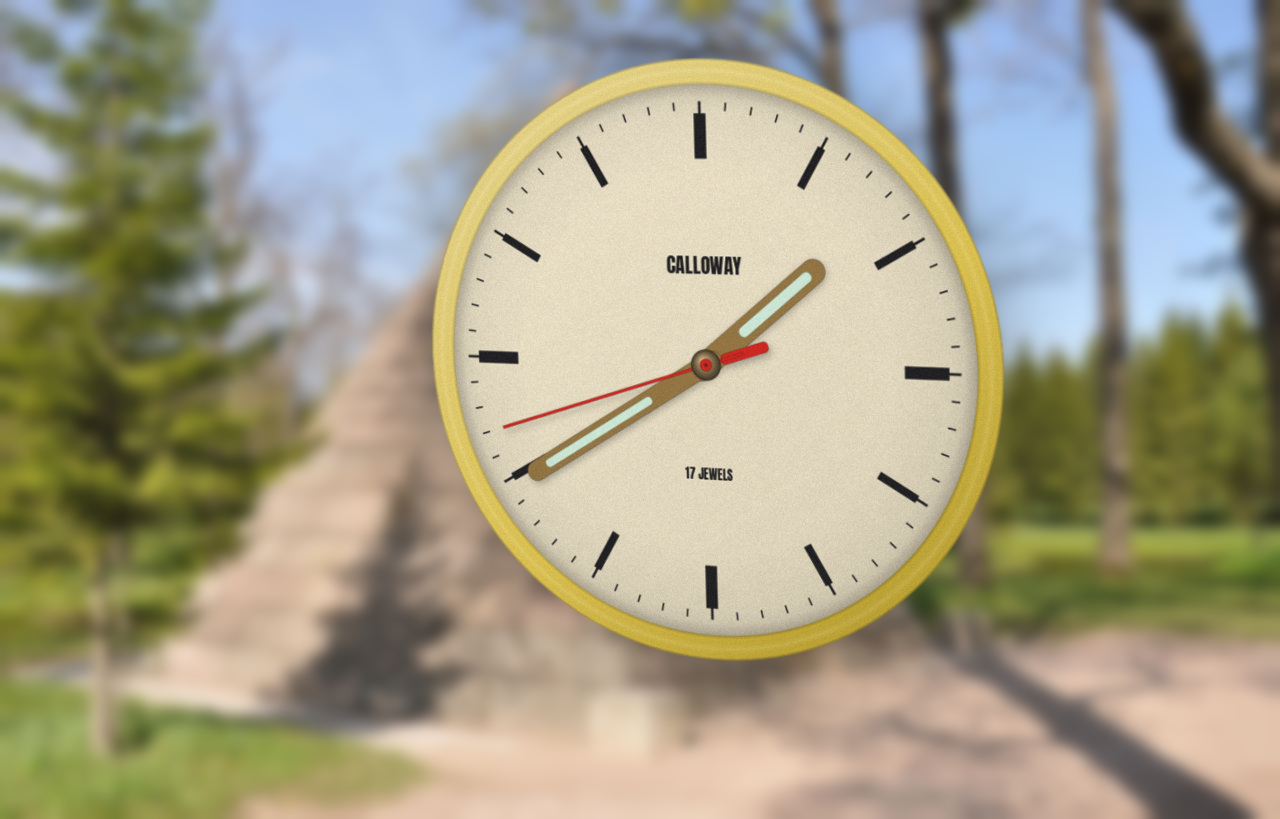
h=1 m=39 s=42
